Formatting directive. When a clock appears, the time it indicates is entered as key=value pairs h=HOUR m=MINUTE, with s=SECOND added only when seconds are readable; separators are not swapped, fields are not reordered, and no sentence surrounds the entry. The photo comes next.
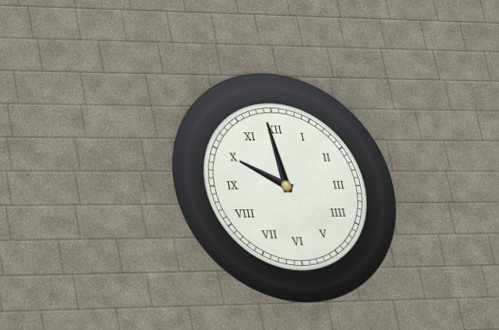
h=9 m=59
